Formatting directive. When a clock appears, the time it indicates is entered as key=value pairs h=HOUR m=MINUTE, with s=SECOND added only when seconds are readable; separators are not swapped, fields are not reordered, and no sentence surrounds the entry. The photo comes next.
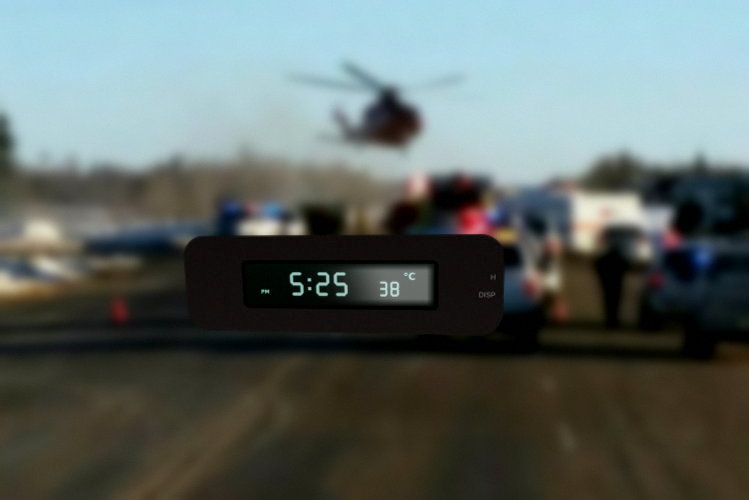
h=5 m=25
